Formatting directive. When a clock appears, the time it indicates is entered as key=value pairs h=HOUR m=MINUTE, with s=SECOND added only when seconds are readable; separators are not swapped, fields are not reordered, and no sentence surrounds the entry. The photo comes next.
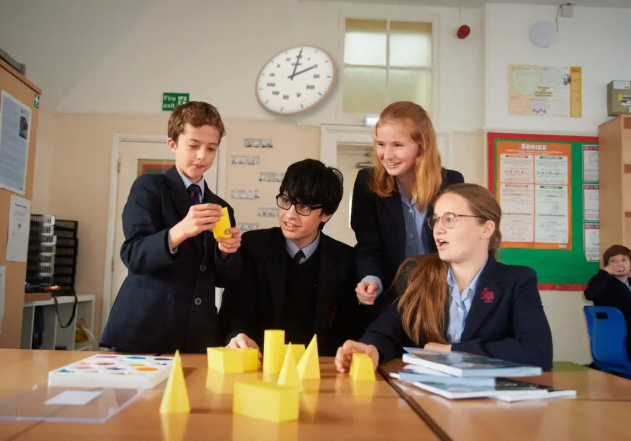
h=2 m=0
